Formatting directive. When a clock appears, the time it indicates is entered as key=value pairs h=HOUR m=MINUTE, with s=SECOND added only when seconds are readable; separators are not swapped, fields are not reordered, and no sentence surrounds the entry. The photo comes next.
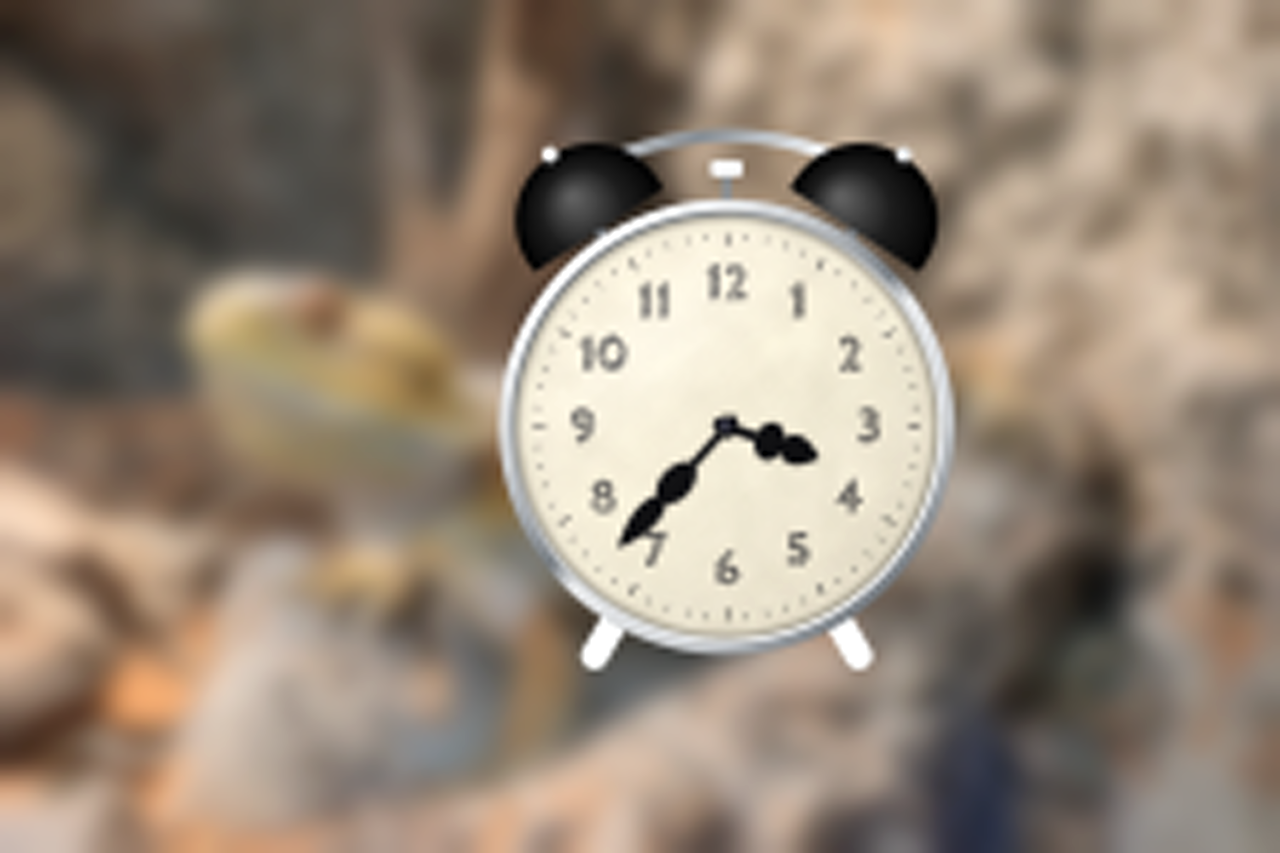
h=3 m=37
